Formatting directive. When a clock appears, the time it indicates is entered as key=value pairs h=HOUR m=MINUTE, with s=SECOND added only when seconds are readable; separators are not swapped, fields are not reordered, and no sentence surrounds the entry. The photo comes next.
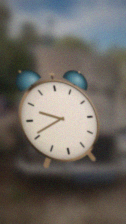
h=9 m=41
